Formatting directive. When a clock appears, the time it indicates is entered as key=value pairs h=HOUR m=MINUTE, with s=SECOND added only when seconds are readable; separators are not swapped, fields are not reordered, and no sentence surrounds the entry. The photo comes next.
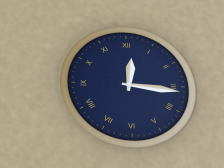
h=12 m=16
